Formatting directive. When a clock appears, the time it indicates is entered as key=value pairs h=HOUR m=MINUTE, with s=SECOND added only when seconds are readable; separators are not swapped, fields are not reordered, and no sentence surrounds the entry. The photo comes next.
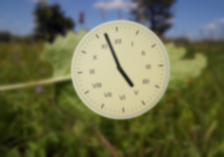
h=4 m=57
